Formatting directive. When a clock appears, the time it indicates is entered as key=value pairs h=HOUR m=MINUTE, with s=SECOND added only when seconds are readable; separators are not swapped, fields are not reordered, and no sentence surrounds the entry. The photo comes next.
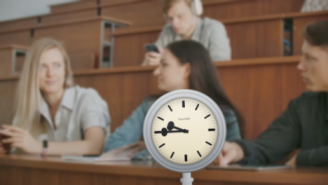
h=9 m=45
